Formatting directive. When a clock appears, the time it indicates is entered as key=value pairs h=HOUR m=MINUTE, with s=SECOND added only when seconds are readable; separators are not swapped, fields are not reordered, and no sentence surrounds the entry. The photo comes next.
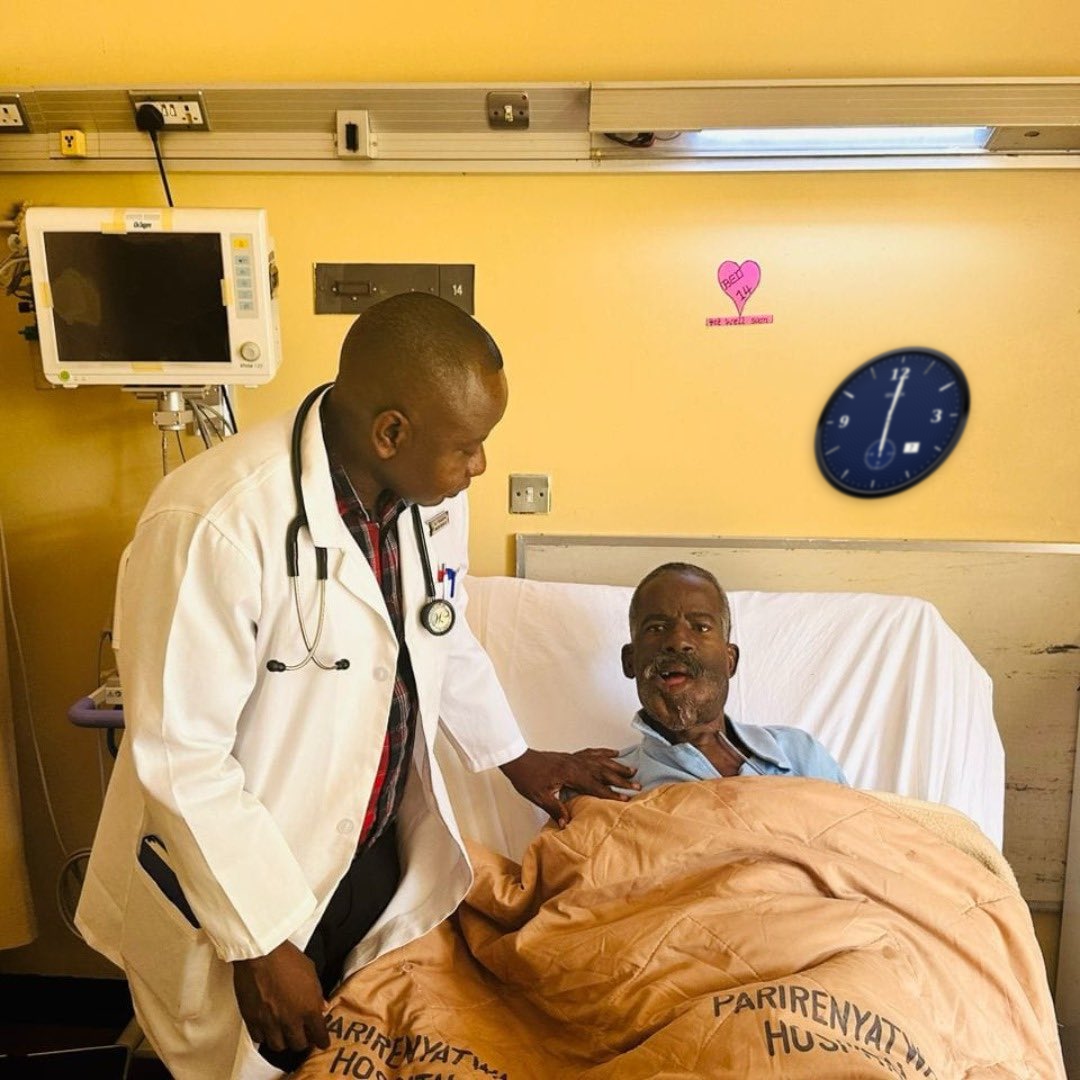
h=6 m=1
